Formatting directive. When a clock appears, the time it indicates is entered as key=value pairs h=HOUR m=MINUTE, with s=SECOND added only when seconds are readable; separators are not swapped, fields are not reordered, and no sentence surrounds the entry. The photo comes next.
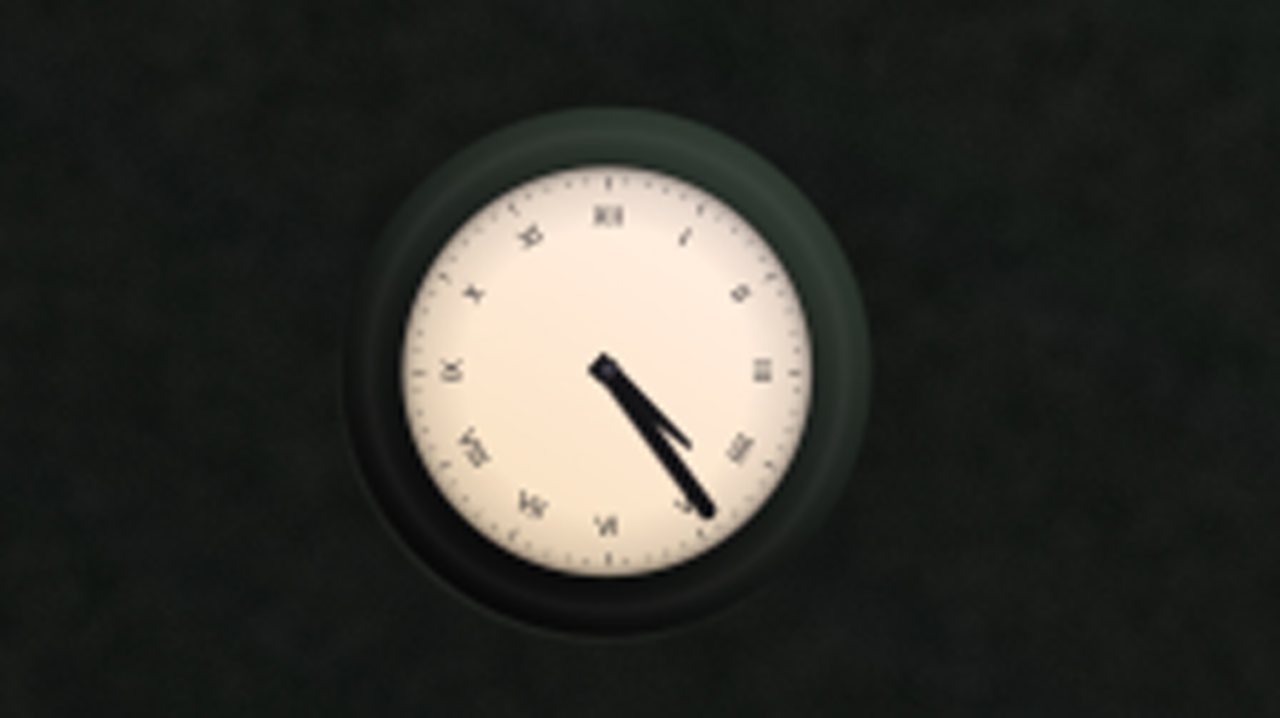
h=4 m=24
